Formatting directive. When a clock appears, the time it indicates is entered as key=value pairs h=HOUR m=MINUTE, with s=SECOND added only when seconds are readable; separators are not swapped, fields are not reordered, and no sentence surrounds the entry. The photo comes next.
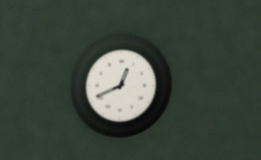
h=12 m=41
